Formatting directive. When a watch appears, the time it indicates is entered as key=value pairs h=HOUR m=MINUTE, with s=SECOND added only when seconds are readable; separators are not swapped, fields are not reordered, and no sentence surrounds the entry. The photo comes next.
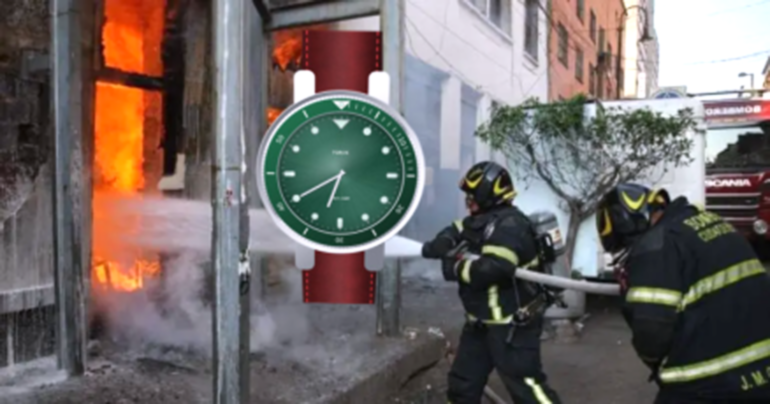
h=6 m=40
